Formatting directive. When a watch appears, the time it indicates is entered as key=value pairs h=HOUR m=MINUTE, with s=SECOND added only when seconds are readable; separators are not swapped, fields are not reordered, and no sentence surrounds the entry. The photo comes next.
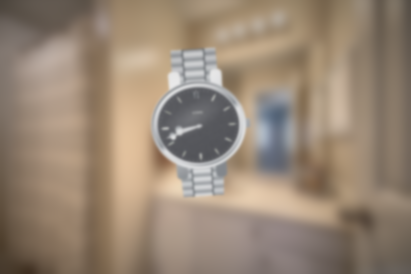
h=8 m=42
